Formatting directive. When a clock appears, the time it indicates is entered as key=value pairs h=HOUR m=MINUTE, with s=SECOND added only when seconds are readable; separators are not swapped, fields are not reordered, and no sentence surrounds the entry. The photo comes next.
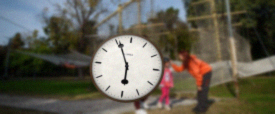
h=5 m=56
